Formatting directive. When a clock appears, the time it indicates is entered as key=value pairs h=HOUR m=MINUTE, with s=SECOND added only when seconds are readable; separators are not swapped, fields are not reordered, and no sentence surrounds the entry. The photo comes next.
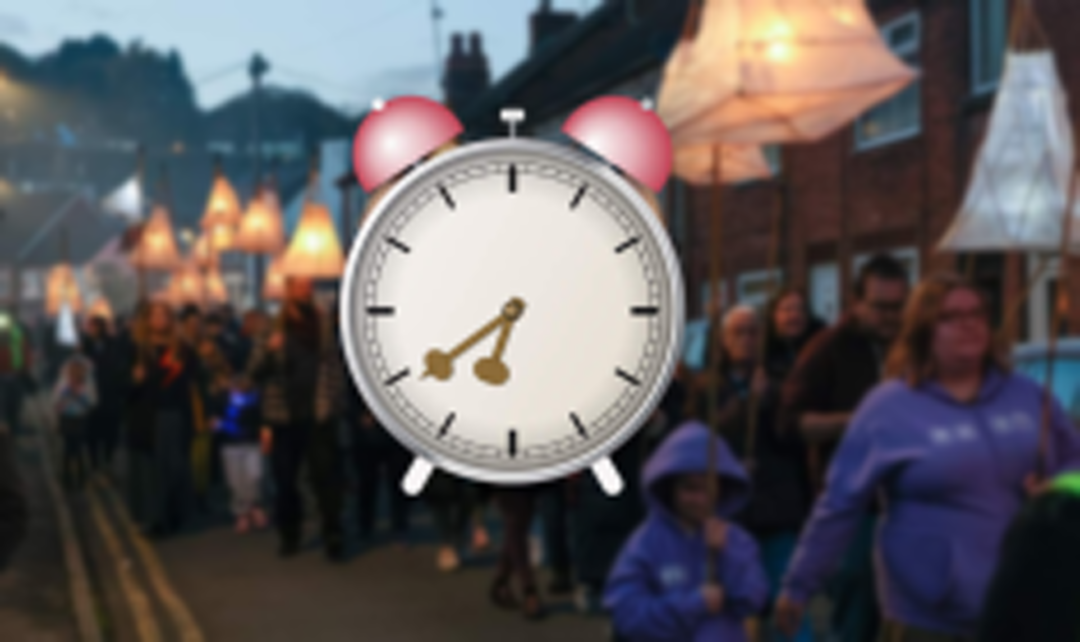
h=6 m=39
